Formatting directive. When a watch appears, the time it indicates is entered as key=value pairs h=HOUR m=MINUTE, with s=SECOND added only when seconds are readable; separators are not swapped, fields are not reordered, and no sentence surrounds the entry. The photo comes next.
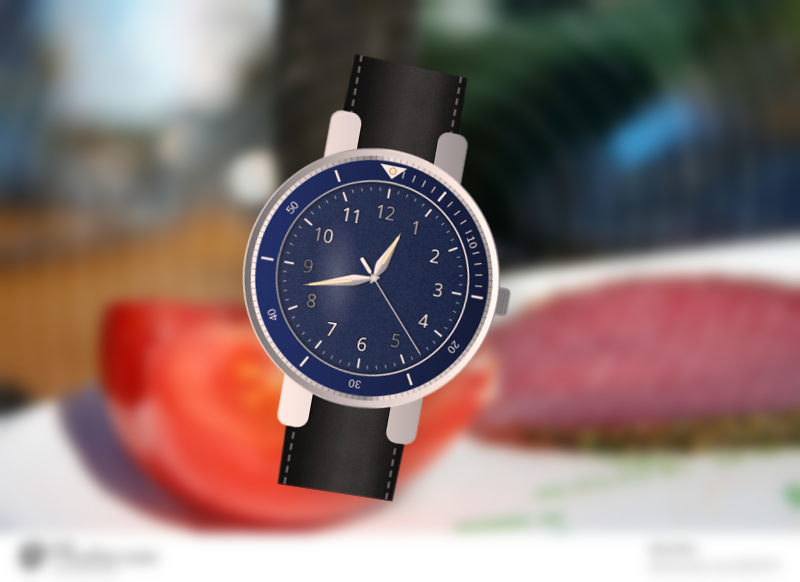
h=12 m=42 s=23
